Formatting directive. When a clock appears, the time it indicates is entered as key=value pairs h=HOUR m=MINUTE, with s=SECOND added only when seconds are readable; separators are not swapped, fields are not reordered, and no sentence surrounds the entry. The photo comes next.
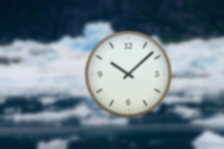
h=10 m=8
